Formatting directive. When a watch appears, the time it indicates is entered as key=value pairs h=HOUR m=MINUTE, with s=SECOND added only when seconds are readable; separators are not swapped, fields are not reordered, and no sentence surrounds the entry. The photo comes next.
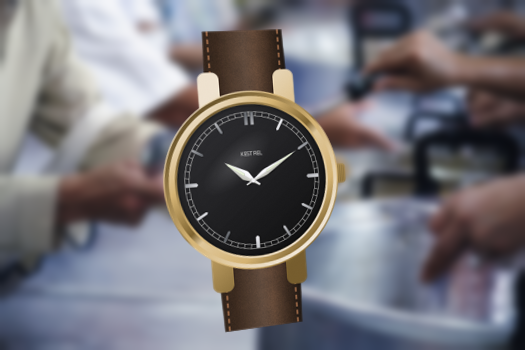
h=10 m=10
